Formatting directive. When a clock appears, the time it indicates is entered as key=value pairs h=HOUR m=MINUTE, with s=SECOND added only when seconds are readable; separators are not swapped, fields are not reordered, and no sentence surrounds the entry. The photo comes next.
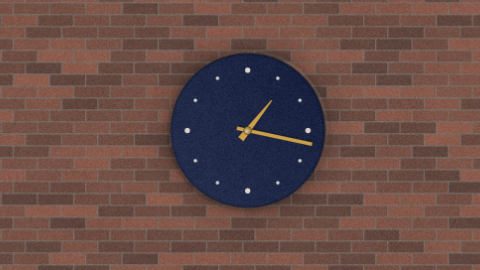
h=1 m=17
